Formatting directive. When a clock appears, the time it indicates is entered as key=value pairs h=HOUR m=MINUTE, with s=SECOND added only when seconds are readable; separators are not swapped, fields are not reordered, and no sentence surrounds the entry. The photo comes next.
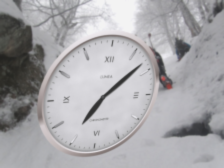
h=7 m=8
